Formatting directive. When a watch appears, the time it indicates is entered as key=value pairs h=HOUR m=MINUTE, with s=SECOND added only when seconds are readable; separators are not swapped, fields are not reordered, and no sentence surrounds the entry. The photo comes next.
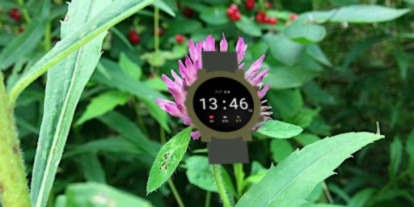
h=13 m=46
